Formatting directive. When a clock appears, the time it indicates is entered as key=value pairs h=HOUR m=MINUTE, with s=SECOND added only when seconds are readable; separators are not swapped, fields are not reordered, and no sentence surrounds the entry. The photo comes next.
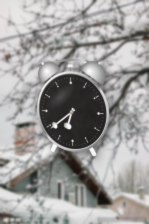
h=6 m=39
